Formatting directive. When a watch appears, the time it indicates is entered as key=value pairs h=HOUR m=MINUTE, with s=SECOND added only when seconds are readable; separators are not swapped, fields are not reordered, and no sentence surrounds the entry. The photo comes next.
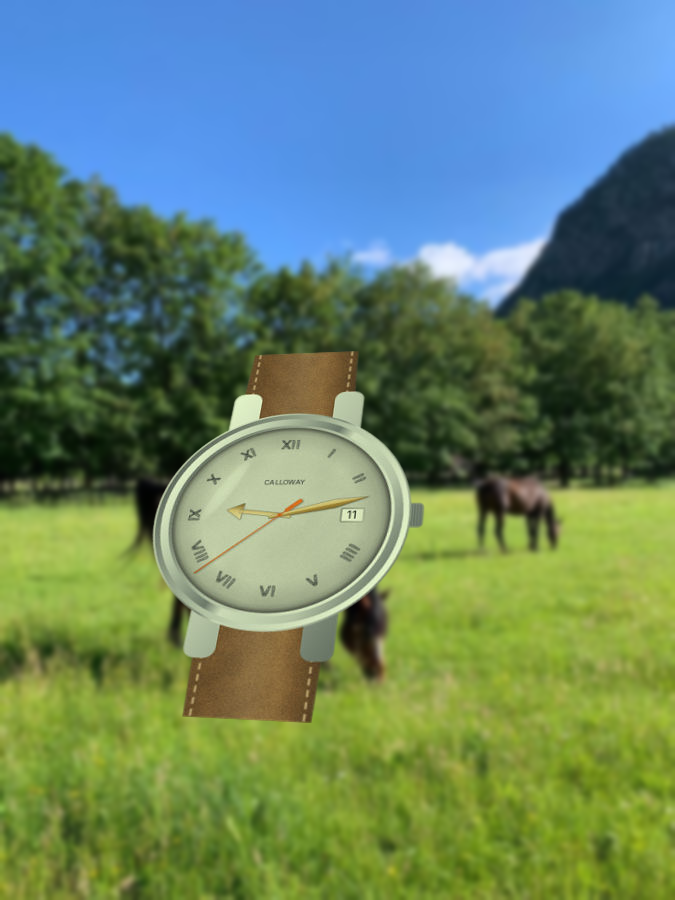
h=9 m=12 s=38
